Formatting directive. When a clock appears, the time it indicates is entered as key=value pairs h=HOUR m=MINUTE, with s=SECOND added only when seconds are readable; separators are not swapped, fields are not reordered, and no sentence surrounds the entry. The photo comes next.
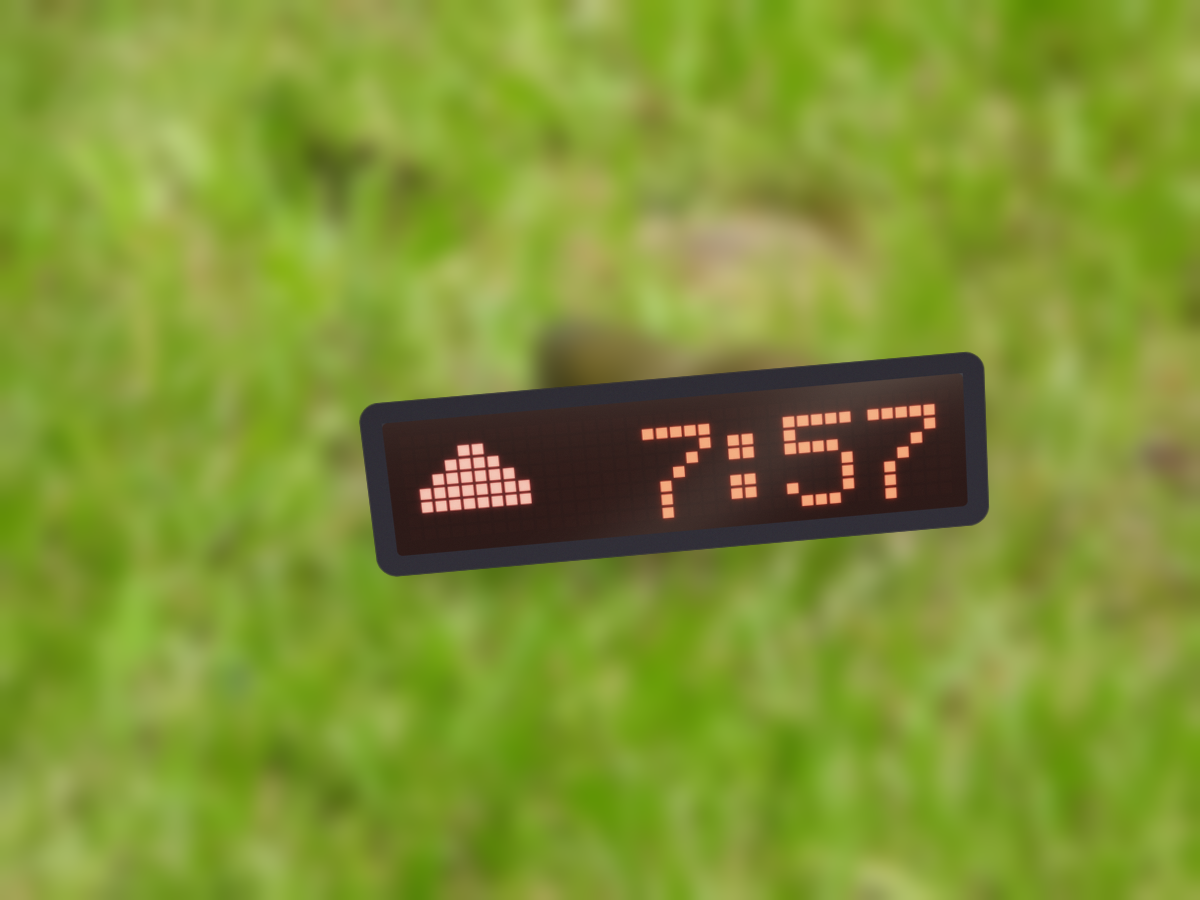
h=7 m=57
